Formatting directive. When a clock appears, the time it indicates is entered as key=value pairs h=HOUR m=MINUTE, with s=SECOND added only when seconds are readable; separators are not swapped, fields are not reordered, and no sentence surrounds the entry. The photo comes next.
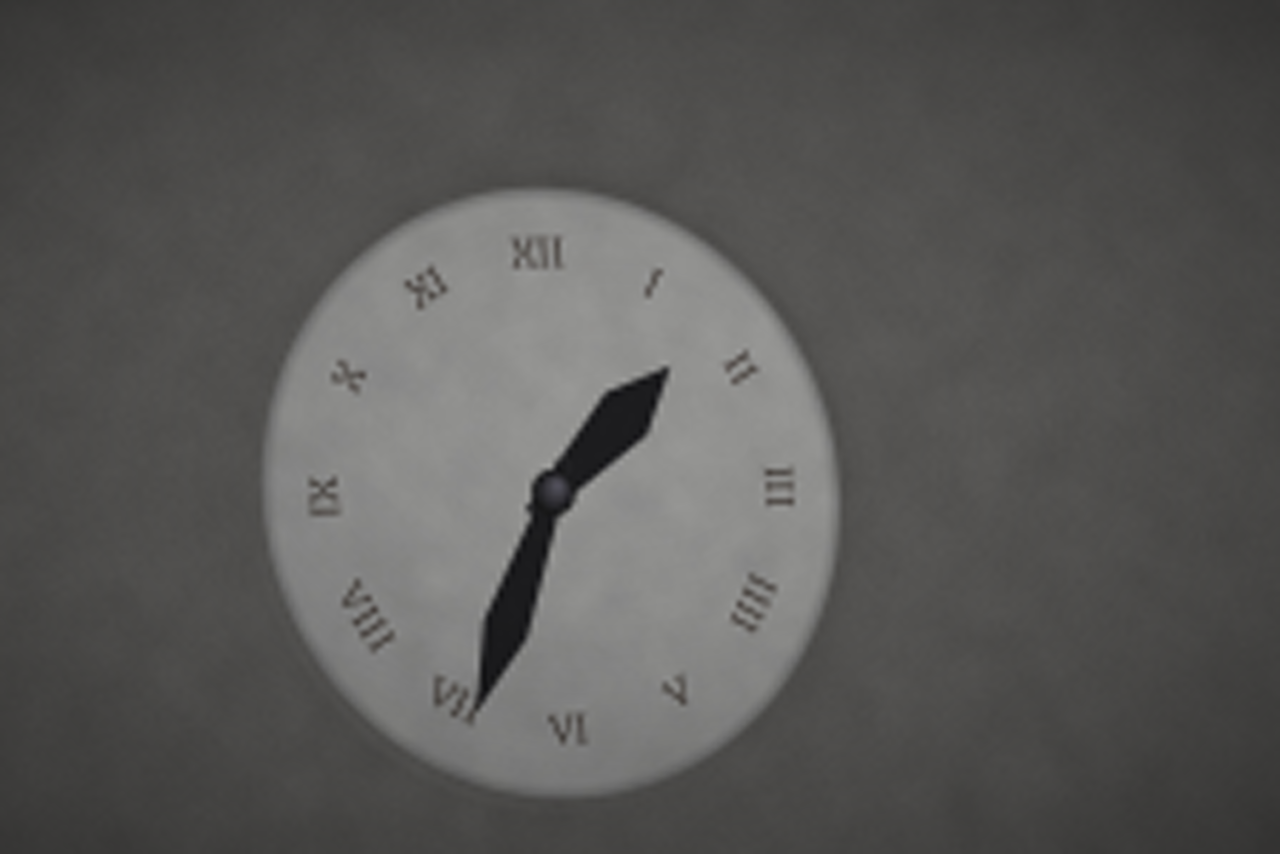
h=1 m=34
